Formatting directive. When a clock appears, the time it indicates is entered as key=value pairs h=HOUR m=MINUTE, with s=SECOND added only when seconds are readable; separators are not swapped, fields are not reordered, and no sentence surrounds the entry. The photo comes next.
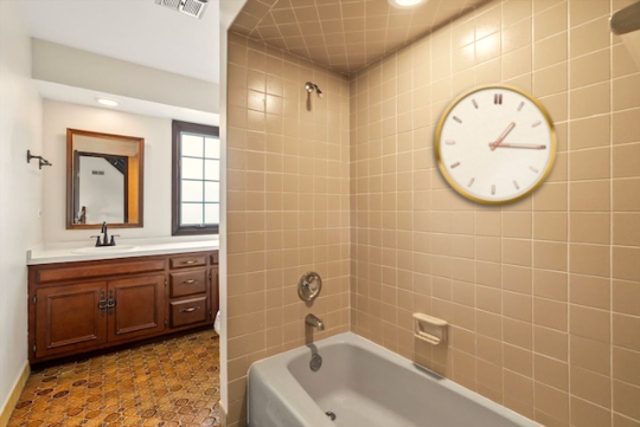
h=1 m=15
